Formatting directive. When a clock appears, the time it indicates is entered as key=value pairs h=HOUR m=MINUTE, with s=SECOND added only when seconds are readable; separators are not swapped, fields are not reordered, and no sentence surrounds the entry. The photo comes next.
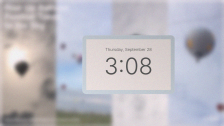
h=3 m=8
